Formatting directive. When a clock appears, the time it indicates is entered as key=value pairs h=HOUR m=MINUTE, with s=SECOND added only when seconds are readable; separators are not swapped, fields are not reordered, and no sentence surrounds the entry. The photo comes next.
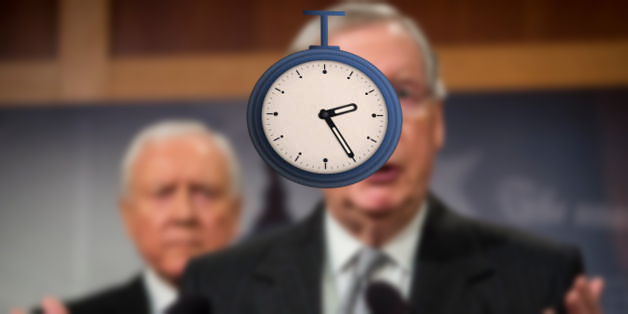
h=2 m=25
